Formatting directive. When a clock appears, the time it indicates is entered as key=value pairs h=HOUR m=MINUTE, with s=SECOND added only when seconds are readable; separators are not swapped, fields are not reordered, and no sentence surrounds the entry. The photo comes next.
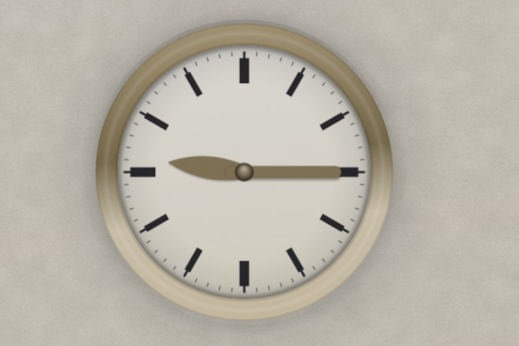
h=9 m=15
